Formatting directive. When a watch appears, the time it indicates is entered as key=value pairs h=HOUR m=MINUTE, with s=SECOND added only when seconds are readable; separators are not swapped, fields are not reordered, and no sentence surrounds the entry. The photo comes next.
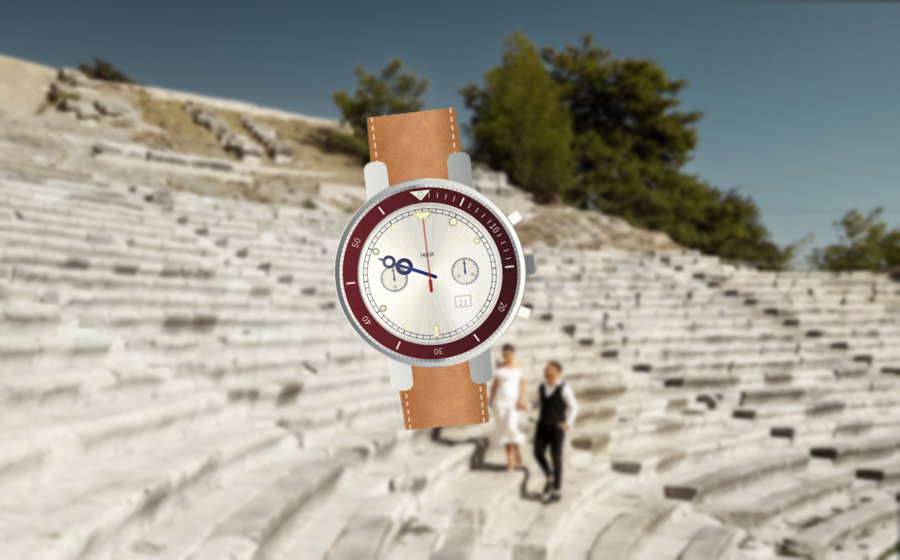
h=9 m=49
